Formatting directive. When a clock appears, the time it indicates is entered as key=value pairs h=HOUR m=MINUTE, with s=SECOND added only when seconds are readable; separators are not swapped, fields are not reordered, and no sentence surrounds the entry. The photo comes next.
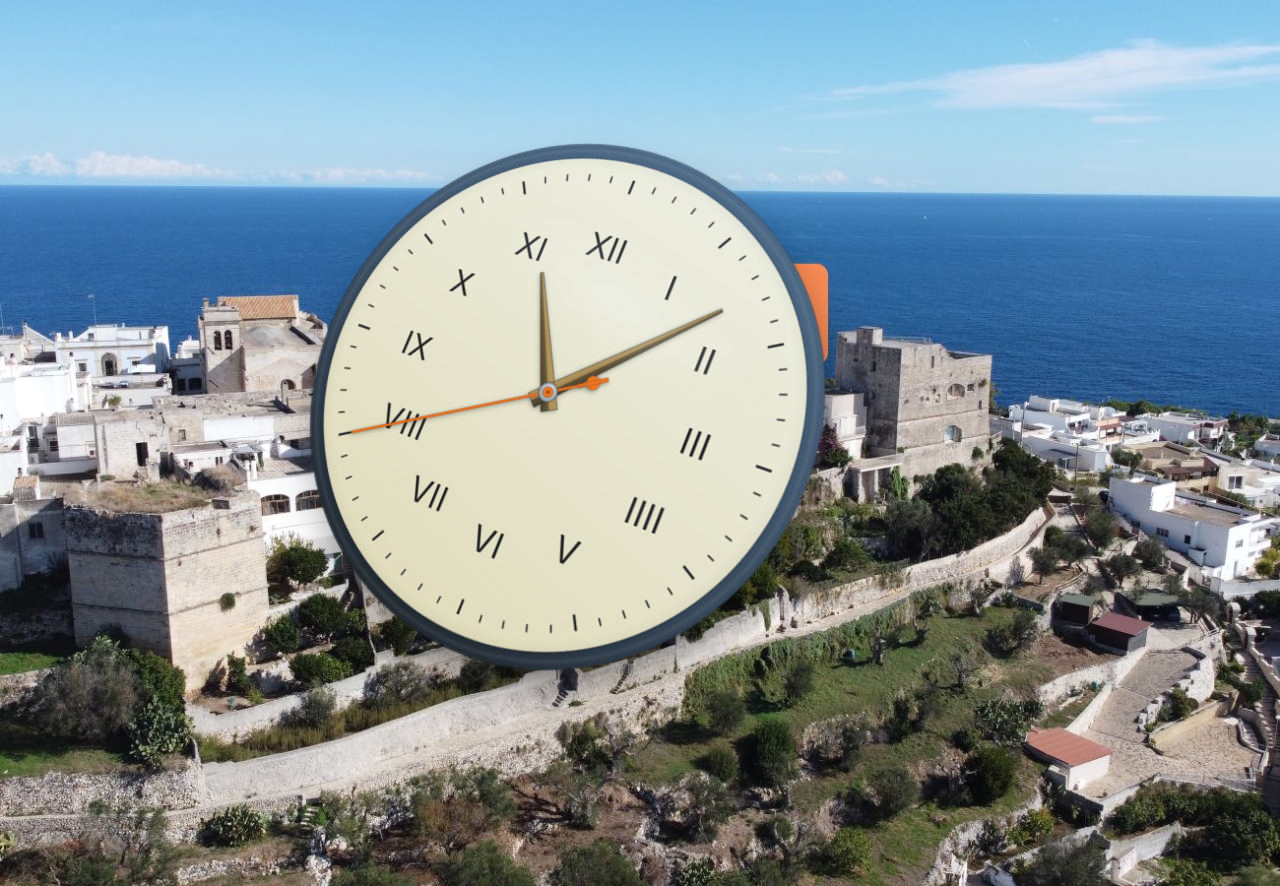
h=11 m=7 s=40
